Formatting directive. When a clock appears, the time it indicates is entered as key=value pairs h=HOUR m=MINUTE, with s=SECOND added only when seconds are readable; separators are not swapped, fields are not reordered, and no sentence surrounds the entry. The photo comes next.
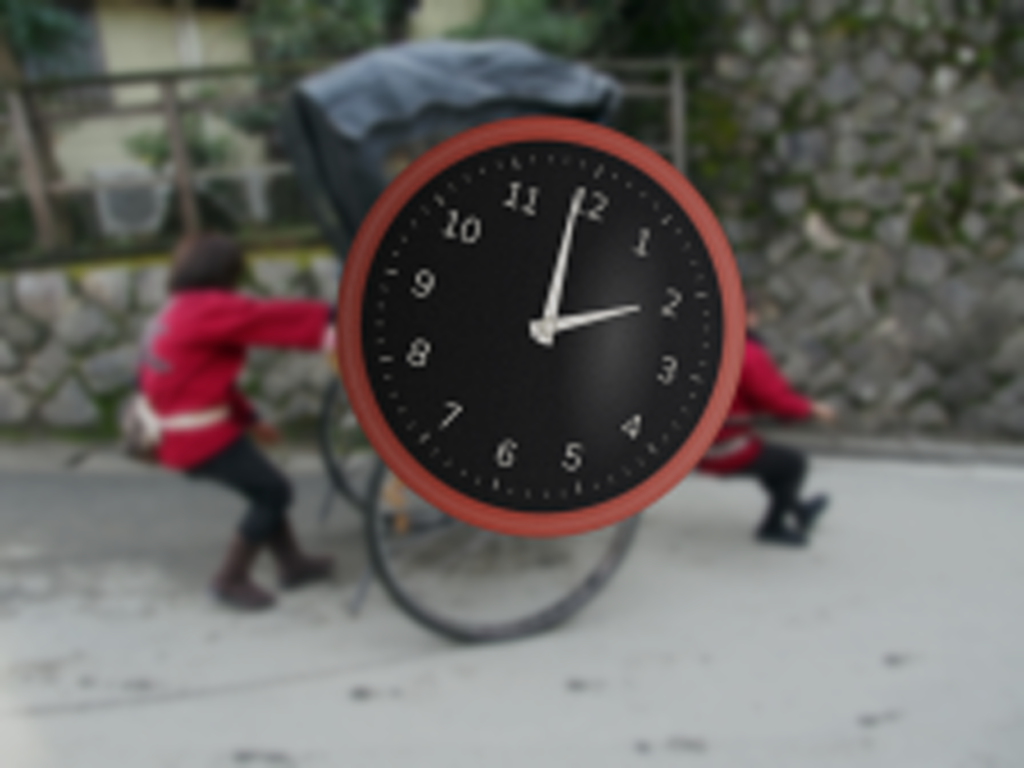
h=1 m=59
